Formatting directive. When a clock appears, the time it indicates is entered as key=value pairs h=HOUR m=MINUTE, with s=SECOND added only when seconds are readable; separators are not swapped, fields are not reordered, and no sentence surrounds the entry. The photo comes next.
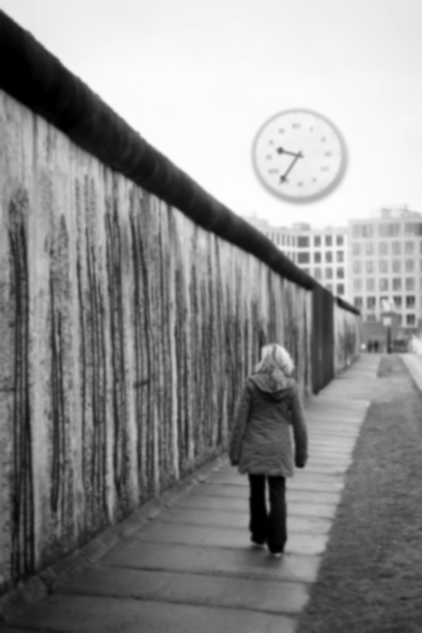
h=9 m=36
